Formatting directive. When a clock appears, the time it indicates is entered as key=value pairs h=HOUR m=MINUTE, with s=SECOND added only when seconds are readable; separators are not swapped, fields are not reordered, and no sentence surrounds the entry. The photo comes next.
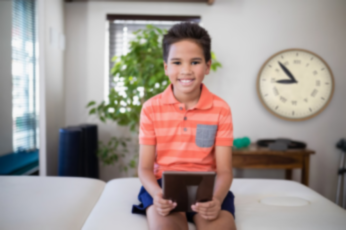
h=8 m=53
